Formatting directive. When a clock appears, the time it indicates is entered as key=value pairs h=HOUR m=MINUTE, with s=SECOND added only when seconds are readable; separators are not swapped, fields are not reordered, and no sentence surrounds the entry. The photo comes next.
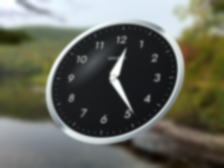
h=12 m=24
